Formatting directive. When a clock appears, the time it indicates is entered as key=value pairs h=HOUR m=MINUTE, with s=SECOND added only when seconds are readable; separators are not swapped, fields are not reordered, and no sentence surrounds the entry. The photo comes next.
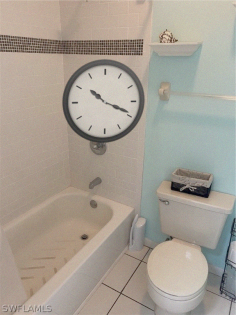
h=10 m=19
